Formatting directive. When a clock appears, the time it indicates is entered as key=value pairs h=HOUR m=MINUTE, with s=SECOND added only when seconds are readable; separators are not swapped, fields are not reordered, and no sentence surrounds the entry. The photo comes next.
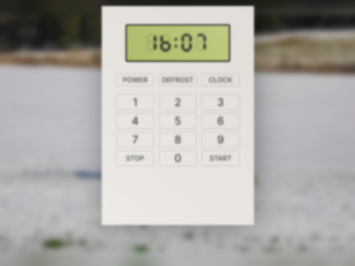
h=16 m=7
